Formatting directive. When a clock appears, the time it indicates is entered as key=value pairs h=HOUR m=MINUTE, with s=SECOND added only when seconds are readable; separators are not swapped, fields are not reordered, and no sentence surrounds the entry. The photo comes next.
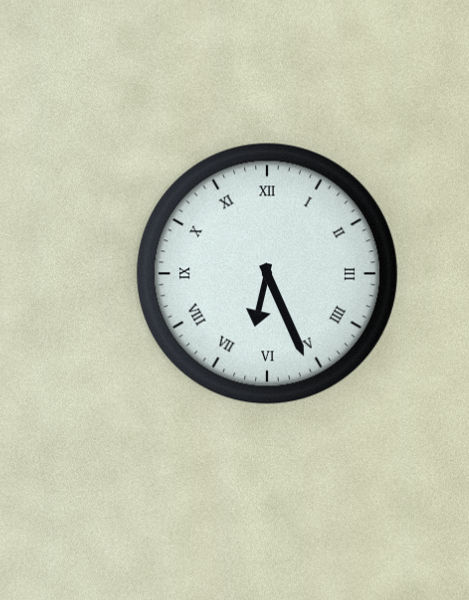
h=6 m=26
